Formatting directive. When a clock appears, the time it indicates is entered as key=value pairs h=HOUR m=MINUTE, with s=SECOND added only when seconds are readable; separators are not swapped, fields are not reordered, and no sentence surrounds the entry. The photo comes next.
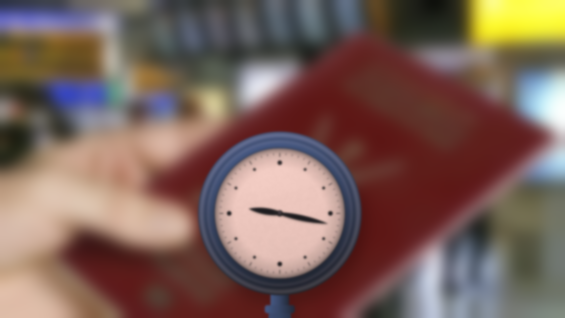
h=9 m=17
